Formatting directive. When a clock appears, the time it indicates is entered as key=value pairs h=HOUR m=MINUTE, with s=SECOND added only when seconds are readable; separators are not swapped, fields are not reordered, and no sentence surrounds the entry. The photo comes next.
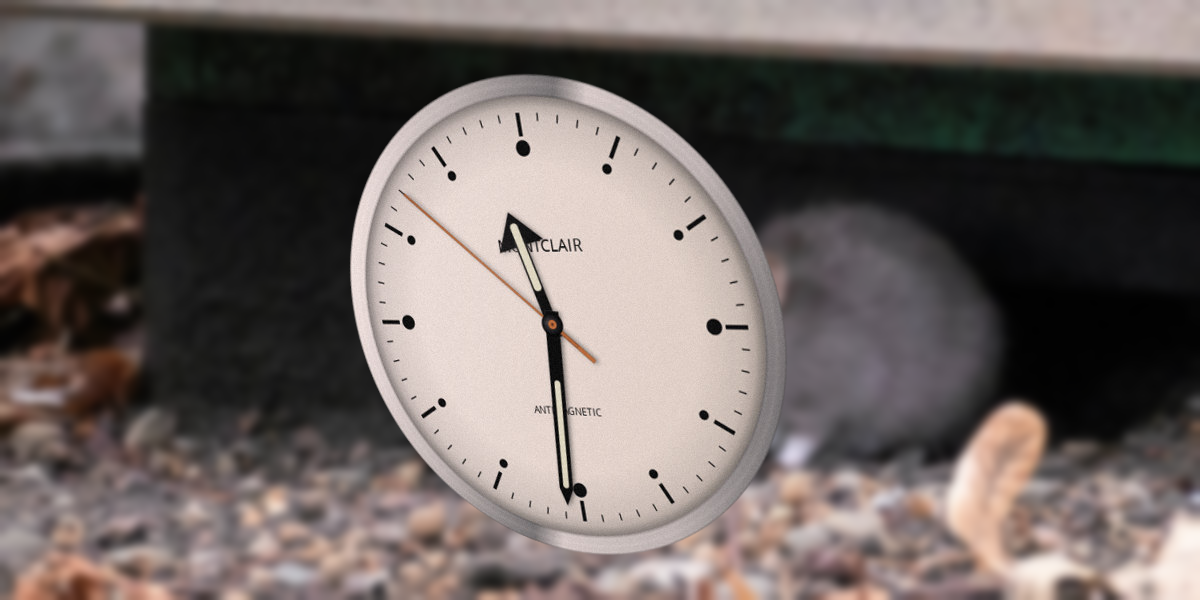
h=11 m=30 s=52
